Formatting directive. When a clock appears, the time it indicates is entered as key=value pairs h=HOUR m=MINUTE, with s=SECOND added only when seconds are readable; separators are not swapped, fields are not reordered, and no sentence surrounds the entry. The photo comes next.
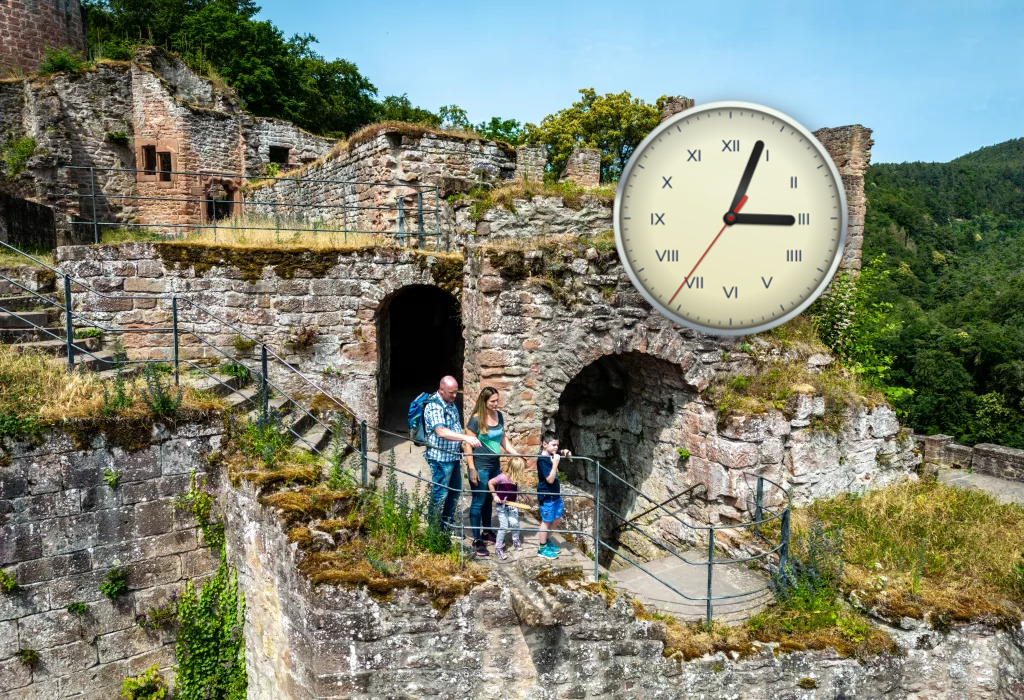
h=3 m=3 s=36
